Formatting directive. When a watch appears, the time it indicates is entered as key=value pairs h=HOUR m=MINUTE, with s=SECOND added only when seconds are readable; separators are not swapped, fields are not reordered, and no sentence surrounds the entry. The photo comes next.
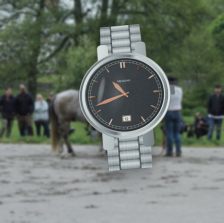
h=10 m=42
